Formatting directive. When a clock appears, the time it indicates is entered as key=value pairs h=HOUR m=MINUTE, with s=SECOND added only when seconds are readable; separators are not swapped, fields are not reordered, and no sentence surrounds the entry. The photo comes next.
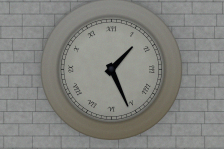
h=1 m=26
